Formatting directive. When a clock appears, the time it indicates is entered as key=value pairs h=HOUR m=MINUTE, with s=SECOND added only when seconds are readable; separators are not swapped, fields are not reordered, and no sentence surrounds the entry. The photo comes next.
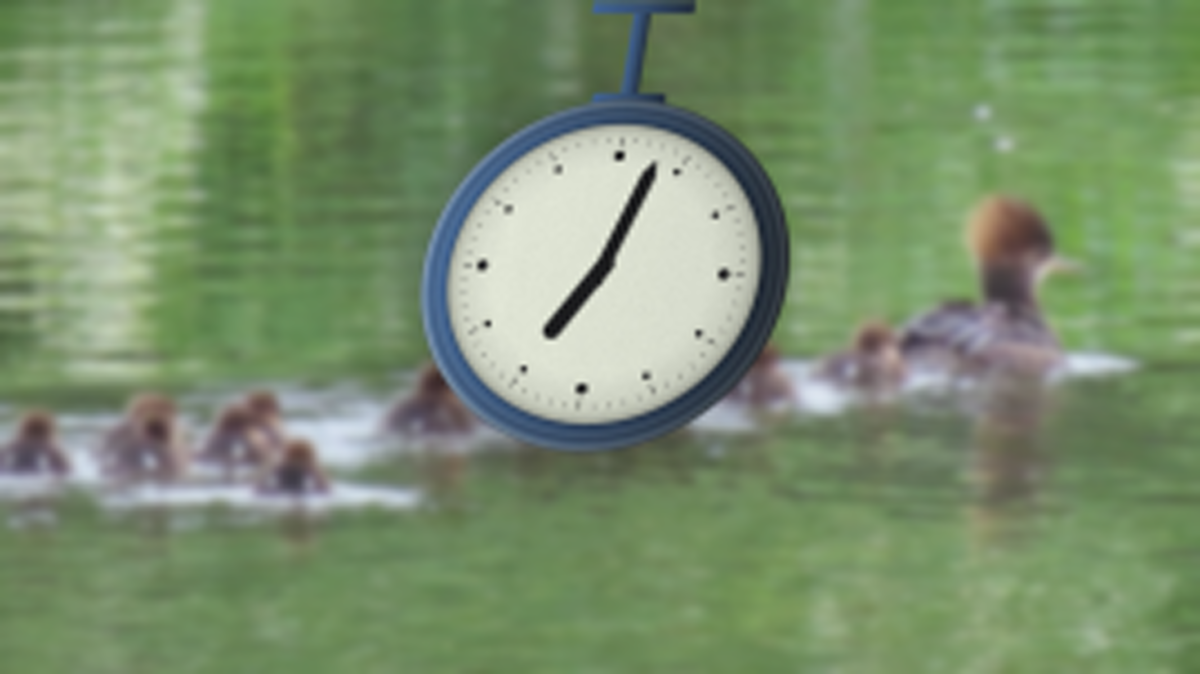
h=7 m=3
